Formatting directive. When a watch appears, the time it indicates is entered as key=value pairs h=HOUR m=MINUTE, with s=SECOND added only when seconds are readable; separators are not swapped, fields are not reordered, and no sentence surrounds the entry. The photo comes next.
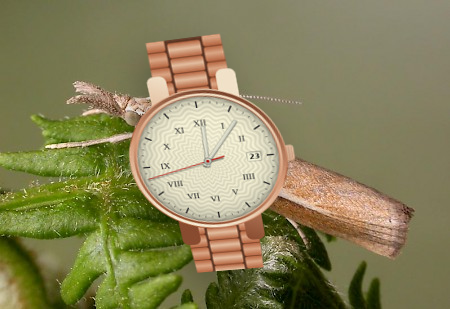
h=12 m=6 s=43
